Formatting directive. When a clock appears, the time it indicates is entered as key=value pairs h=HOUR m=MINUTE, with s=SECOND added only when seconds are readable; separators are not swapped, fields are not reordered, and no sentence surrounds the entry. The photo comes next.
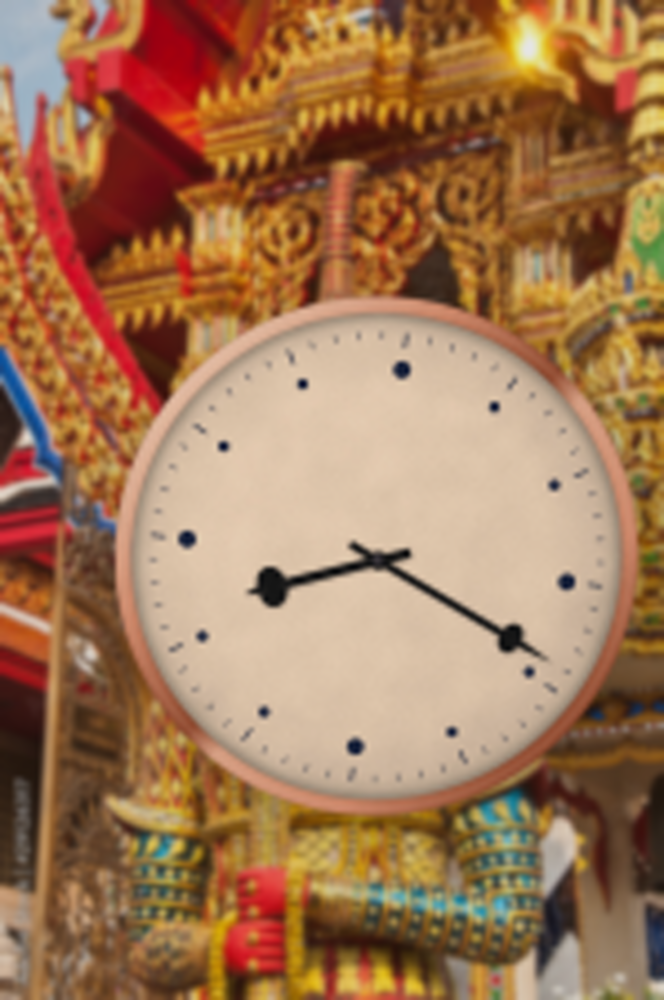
h=8 m=19
